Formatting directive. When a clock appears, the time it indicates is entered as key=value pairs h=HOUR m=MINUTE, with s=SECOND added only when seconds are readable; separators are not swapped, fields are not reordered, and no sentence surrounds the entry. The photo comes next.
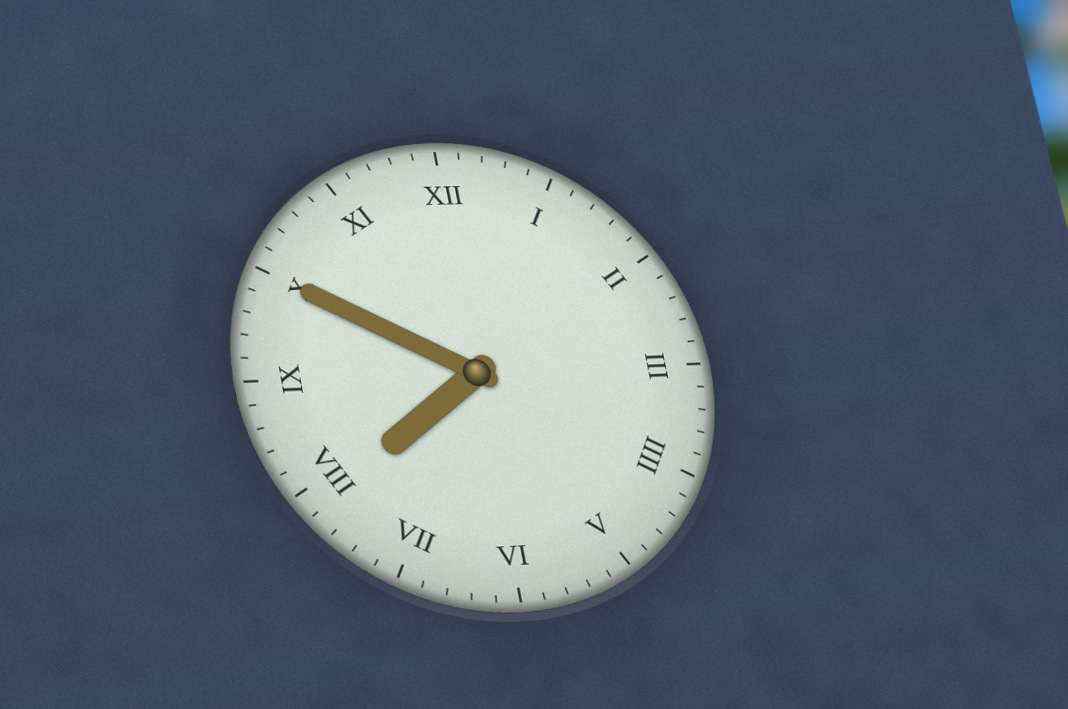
h=7 m=50
